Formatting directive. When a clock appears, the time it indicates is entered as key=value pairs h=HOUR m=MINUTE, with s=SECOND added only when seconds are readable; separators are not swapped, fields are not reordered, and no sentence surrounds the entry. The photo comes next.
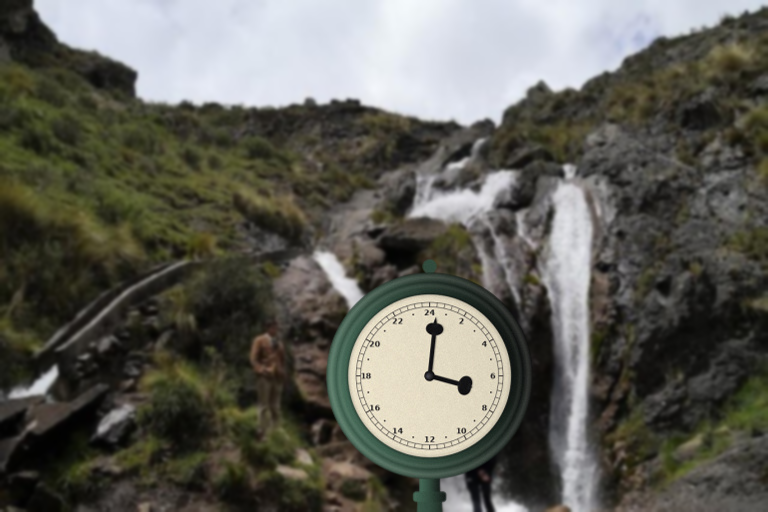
h=7 m=1
